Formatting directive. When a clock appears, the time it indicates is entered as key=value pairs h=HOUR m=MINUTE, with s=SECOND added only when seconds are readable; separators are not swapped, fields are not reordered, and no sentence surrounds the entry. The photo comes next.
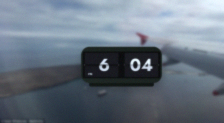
h=6 m=4
